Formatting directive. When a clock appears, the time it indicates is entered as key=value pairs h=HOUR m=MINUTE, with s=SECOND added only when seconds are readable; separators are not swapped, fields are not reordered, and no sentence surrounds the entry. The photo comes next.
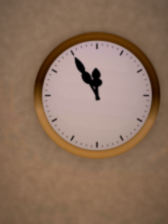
h=11 m=55
